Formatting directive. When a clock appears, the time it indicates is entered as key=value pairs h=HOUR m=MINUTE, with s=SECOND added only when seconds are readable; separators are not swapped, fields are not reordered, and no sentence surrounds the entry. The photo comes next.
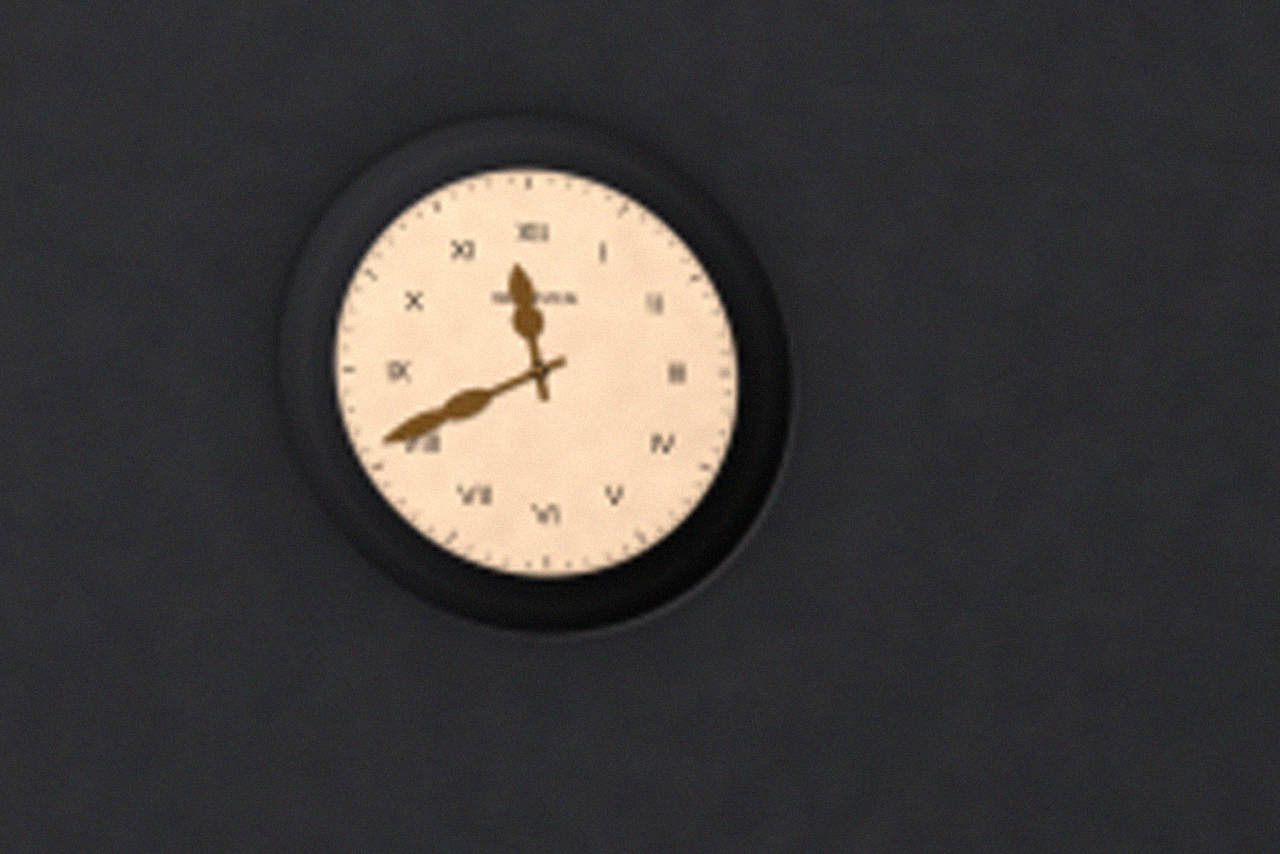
h=11 m=41
